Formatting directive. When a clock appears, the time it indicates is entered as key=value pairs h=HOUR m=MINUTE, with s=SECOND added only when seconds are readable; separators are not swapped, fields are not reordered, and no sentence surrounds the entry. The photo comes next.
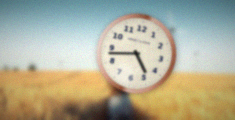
h=4 m=43
